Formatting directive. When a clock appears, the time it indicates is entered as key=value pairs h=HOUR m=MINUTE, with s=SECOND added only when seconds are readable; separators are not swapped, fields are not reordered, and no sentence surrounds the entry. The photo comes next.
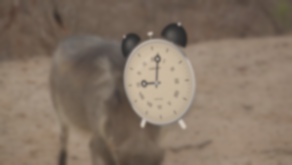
h=9 m=2
